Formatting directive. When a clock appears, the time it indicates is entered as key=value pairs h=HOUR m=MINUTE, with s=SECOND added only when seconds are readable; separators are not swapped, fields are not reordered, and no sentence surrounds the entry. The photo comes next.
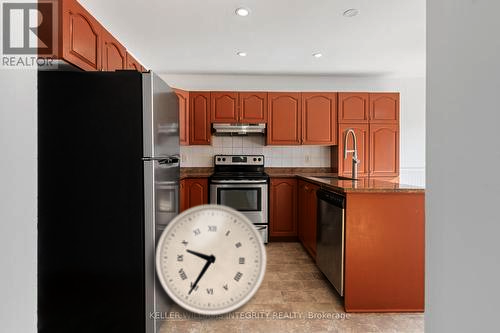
h=9 m=35
